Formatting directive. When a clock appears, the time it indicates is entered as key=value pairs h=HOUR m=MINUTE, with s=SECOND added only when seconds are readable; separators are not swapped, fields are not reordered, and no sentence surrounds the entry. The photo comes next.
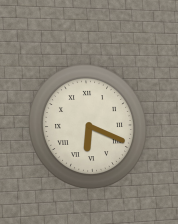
h=6 m=19
